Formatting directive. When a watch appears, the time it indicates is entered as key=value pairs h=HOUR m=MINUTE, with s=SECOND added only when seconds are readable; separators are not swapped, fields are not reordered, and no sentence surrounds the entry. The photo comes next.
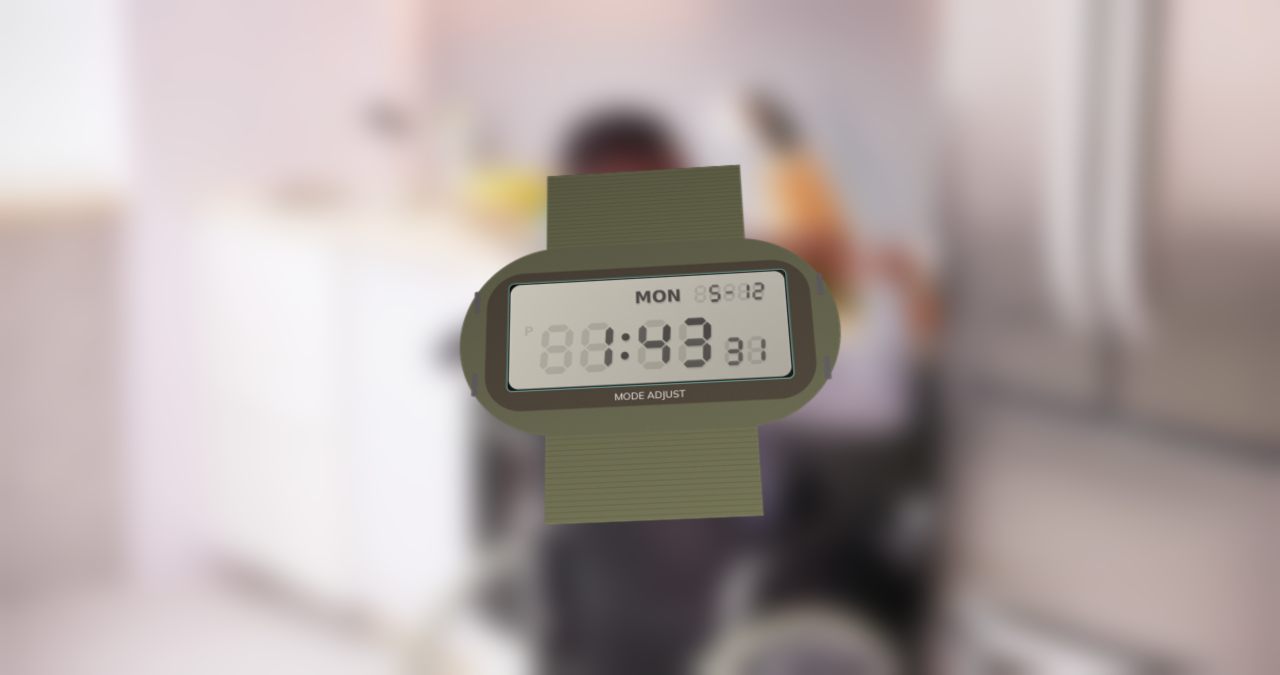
h=1 m=43 s=31
